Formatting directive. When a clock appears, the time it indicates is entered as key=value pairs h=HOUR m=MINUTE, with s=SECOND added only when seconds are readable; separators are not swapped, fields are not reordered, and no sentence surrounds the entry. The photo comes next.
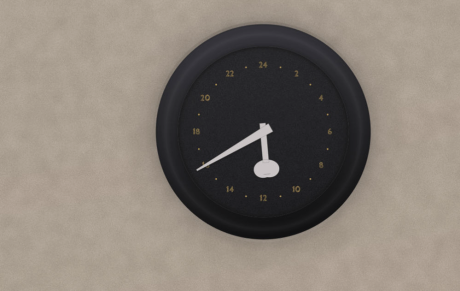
h=11 m=40
